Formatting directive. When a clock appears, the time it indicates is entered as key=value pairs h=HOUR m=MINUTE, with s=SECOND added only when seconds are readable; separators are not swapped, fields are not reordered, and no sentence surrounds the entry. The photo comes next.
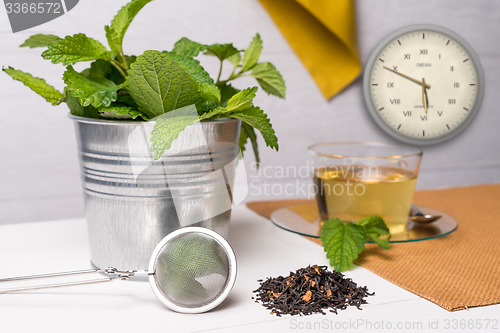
h=5 m=49
